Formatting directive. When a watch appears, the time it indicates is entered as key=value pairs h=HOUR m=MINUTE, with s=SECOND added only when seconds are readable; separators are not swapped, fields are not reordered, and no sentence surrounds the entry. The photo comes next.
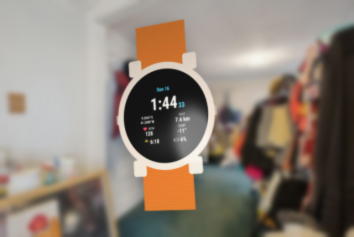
h=1 m=44
